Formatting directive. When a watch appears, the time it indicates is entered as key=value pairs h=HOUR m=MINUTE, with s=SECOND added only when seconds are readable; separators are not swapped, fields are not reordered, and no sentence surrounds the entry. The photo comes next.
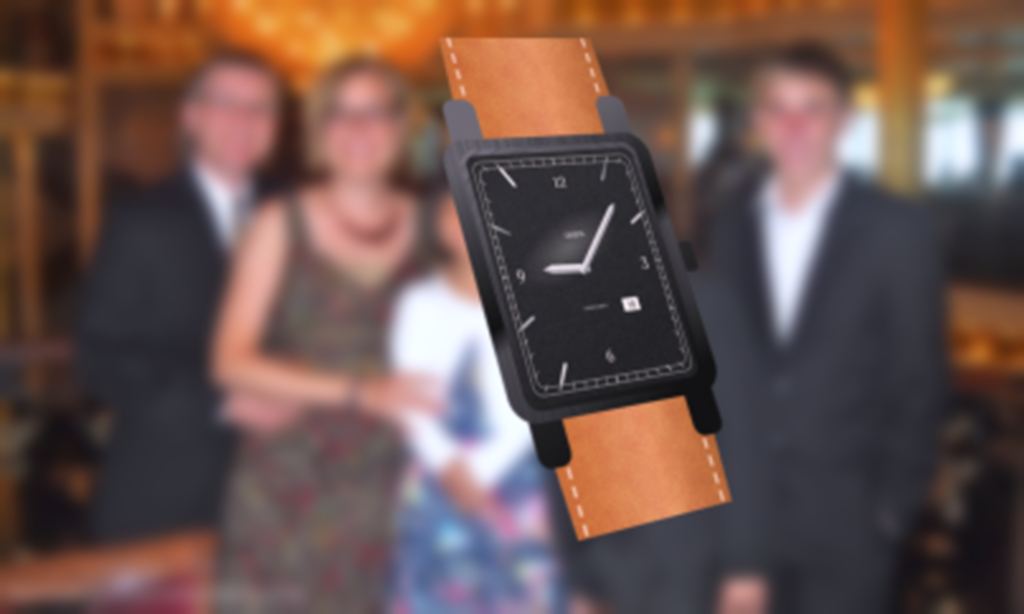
h=9 m=7
